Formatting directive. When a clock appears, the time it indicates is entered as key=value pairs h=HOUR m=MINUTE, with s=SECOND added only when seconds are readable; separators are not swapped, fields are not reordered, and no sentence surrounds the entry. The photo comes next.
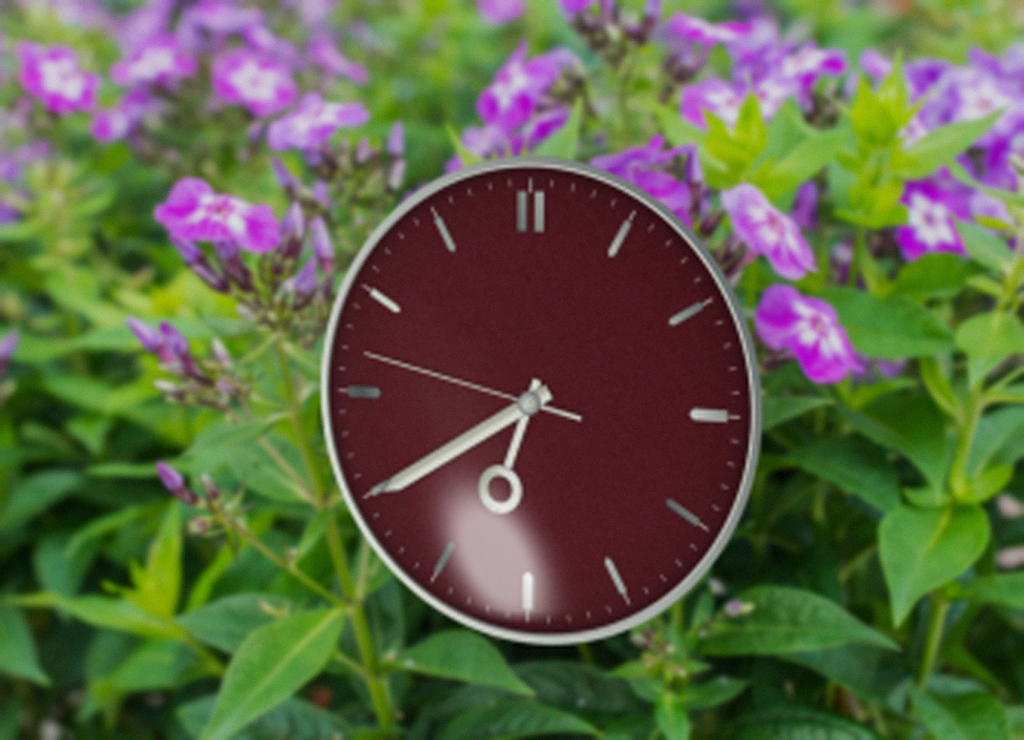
h=6 m=39 s=47
